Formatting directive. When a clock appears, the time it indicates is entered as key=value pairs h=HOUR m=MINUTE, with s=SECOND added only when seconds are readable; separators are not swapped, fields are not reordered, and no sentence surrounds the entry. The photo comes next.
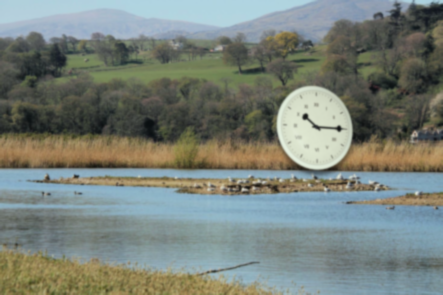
h=10 m=15
